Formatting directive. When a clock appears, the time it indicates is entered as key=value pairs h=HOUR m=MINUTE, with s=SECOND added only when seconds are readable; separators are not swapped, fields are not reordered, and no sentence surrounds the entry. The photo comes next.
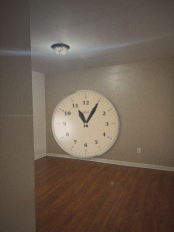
h=11 m=5
